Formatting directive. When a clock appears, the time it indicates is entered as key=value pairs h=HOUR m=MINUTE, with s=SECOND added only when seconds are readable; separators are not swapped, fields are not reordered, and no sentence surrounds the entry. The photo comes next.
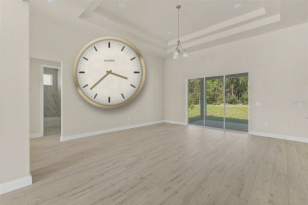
h=3 m=38
